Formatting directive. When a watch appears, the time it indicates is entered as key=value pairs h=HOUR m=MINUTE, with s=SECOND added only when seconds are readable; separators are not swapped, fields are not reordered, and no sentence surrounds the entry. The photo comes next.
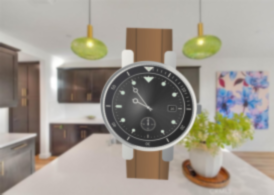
h=9 m=54
